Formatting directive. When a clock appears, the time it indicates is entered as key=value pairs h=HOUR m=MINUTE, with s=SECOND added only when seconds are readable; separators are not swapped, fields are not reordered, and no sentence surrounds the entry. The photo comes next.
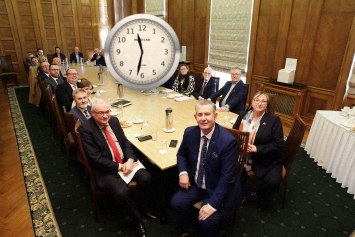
h=11 m=32
